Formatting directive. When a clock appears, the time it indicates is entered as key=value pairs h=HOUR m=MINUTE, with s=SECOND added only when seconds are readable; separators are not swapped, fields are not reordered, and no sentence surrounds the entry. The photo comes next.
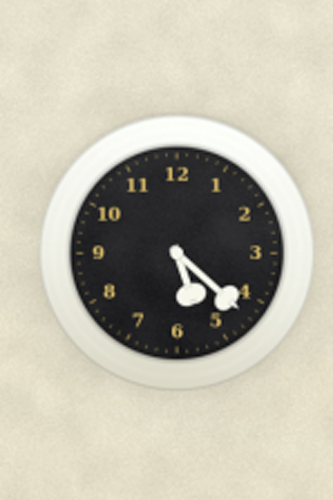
h=5 m=22
